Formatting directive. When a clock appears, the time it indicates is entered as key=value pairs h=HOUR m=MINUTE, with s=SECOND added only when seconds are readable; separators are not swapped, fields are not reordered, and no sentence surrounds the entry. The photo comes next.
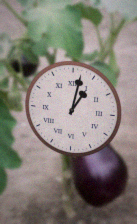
h=1 m=2
